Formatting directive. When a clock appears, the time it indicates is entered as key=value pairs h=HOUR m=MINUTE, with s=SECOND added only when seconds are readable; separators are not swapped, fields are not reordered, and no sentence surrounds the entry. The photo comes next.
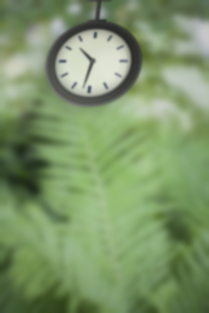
h=10 m=32
